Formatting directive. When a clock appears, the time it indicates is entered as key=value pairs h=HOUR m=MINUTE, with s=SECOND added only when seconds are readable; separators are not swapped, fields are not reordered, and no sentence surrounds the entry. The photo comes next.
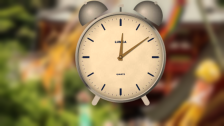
h=12 m=9
